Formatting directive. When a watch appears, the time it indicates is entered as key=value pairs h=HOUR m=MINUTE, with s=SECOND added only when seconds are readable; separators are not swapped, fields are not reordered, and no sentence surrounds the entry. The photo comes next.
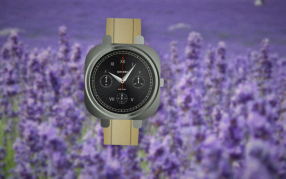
h=10 m=6
